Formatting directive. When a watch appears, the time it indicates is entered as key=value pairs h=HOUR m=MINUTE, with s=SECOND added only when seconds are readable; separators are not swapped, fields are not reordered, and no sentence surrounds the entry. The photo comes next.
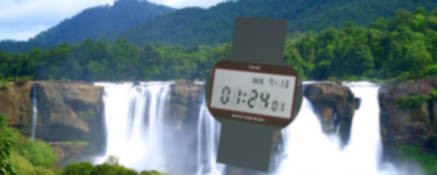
h=1 m=24
